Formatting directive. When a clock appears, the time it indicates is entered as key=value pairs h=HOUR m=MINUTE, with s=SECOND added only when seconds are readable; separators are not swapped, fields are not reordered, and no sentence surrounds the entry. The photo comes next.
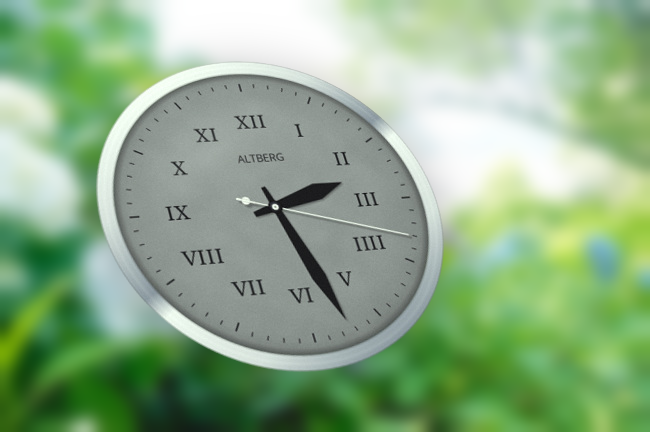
h=2 m=27 s=18
